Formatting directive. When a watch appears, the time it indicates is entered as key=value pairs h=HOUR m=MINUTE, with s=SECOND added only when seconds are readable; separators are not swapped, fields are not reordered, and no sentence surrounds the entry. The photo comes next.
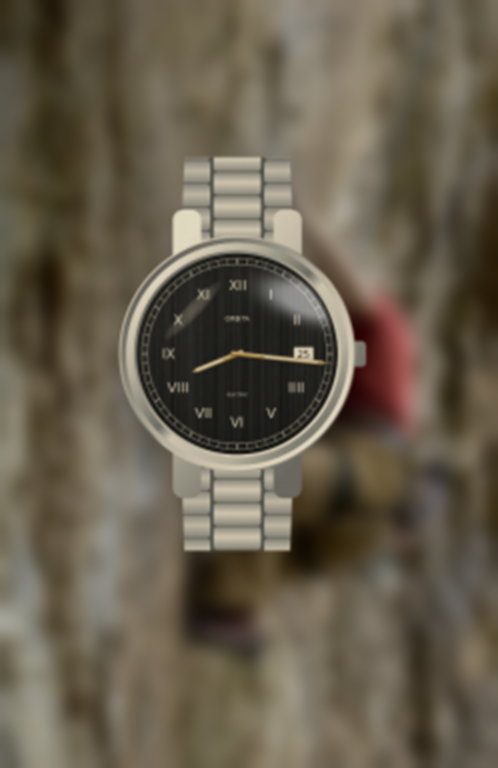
h=8 m=16
